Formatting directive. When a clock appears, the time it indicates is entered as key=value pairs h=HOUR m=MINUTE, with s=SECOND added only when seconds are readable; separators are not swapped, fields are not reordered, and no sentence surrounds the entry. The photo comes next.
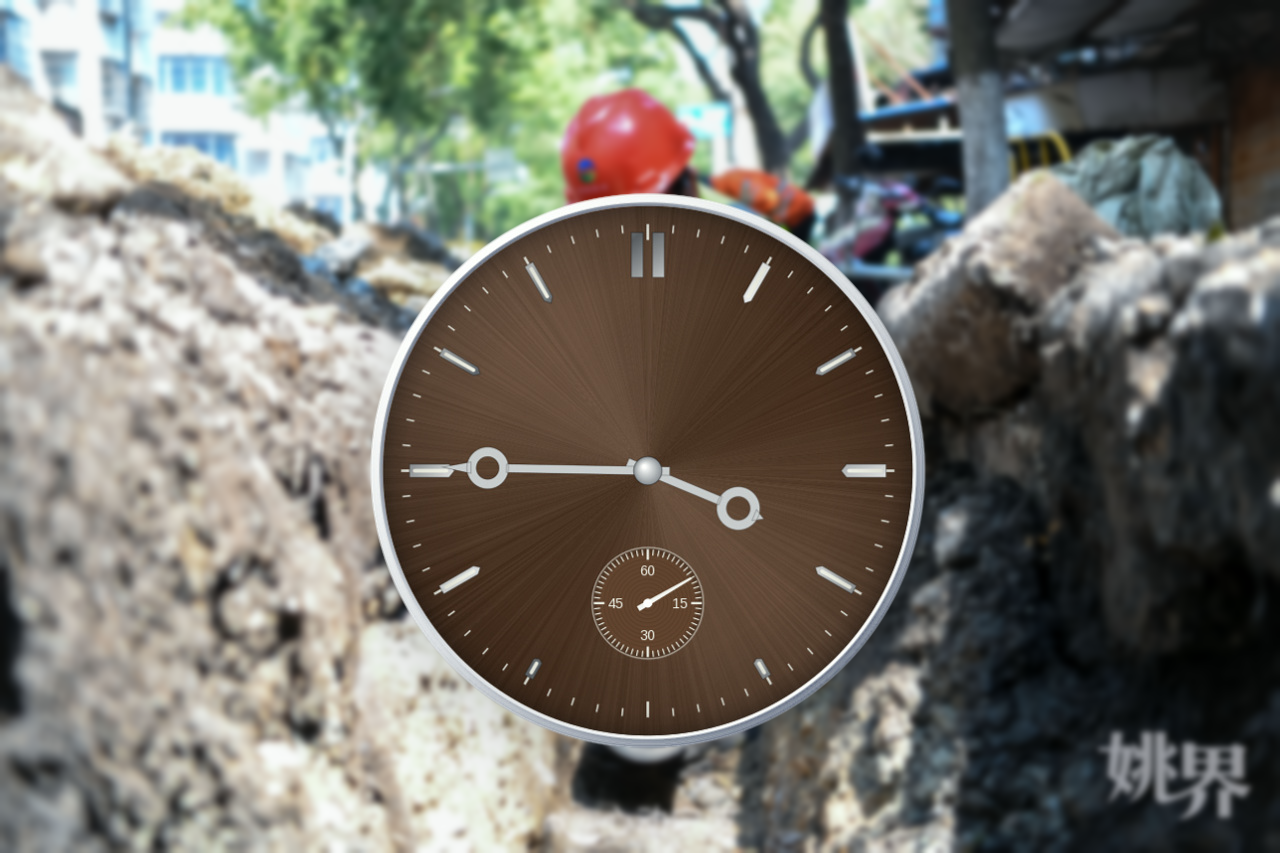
h=3 m=45 s=10
